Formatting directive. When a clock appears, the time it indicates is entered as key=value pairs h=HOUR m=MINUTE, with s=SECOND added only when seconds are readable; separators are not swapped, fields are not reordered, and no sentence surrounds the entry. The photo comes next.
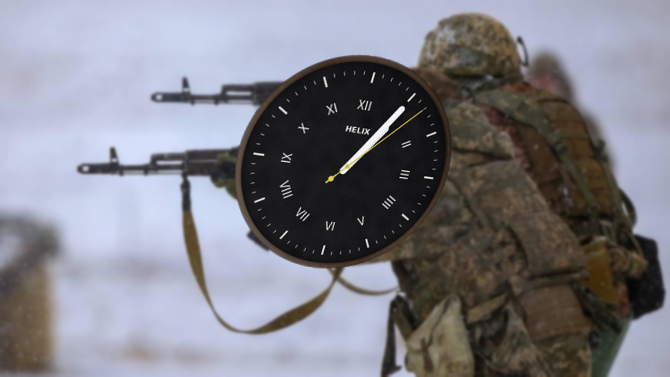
h=1 m=5 s=7
